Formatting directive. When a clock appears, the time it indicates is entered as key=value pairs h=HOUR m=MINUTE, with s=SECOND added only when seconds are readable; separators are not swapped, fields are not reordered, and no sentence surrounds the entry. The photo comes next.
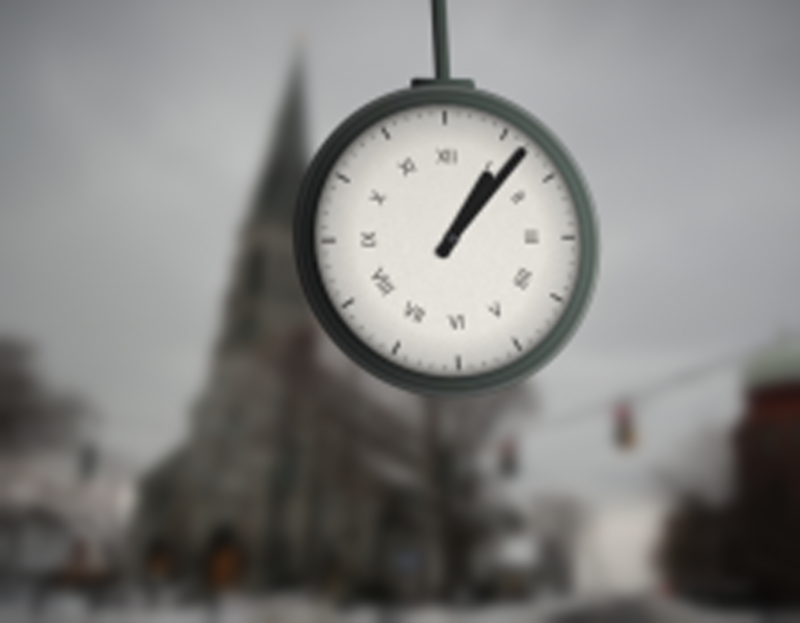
h=1 m=7
